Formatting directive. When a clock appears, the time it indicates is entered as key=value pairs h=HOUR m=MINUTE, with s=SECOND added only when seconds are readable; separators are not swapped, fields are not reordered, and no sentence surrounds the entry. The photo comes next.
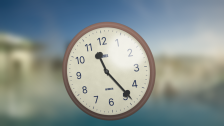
h=11 m=24
